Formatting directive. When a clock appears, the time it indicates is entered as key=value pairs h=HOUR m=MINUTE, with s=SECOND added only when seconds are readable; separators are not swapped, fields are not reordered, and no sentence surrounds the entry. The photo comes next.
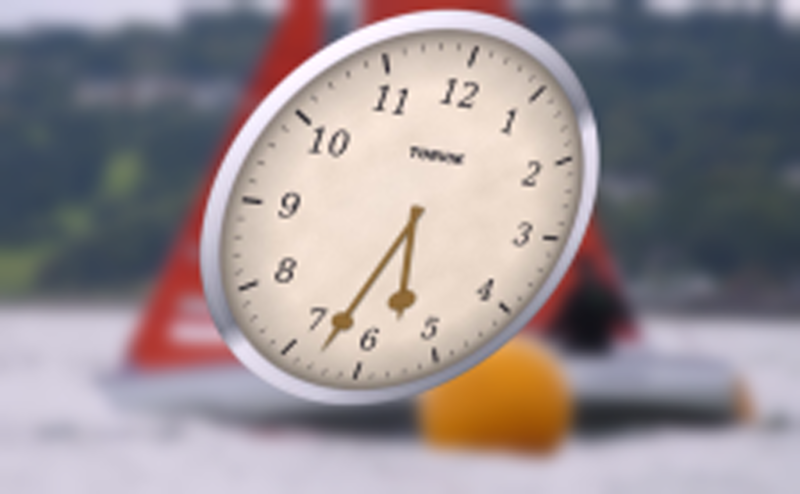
h=5 m=33
